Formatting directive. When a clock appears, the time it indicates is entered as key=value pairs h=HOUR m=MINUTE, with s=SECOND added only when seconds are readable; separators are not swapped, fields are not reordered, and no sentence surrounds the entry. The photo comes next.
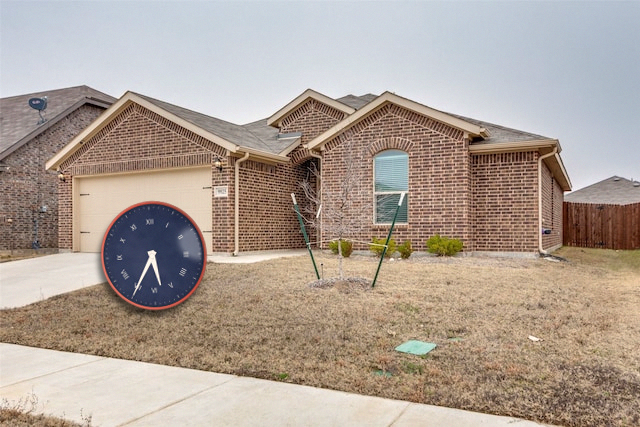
h=5 m=35
